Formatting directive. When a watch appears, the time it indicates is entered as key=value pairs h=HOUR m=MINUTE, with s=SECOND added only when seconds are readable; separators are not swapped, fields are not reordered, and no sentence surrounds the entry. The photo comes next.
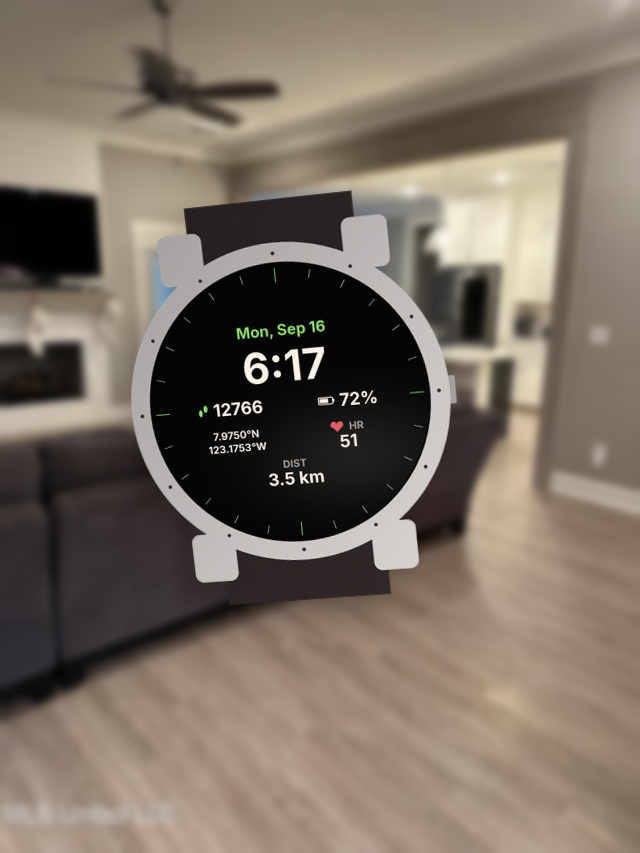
h=6 m=17
